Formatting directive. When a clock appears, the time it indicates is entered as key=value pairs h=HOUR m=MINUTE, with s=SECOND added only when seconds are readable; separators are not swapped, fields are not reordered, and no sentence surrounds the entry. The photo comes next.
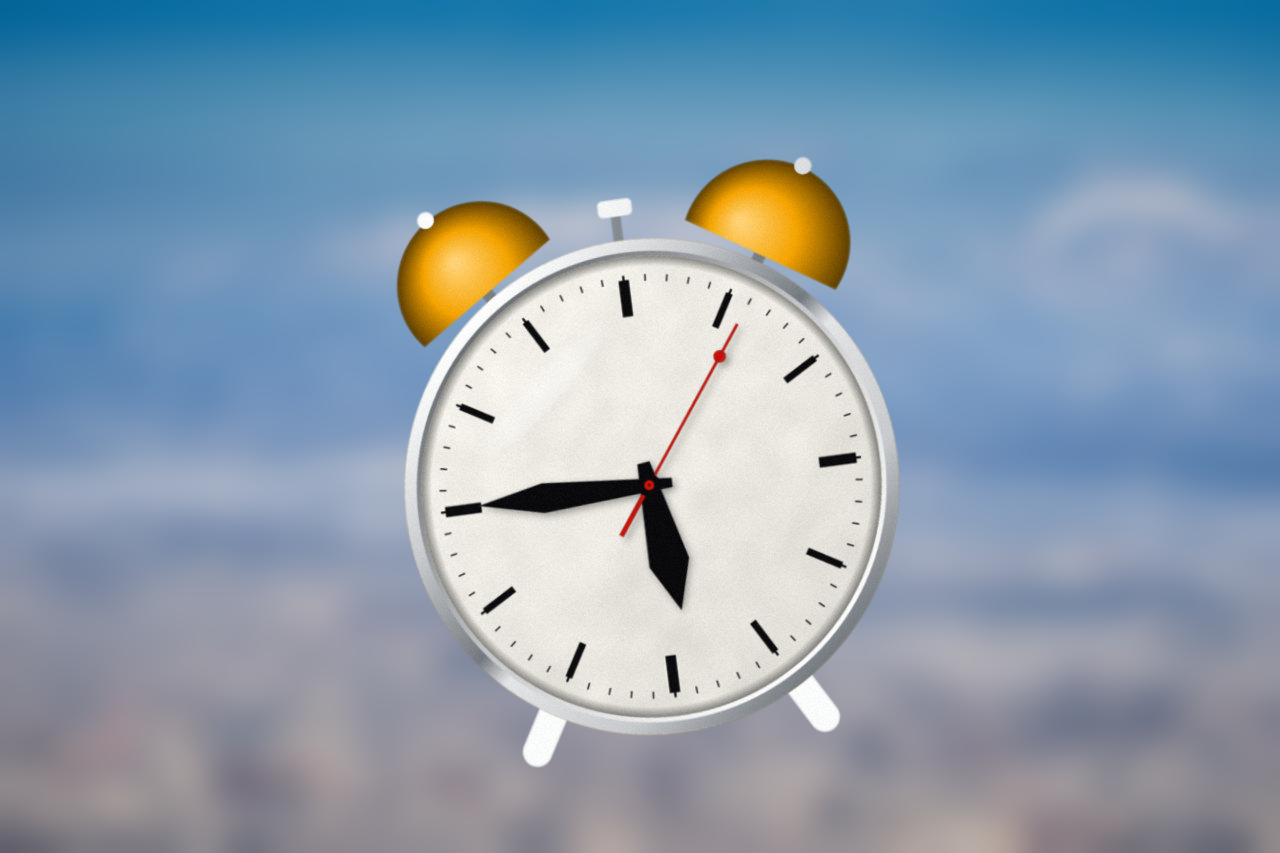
h=5 m=45 s=6
